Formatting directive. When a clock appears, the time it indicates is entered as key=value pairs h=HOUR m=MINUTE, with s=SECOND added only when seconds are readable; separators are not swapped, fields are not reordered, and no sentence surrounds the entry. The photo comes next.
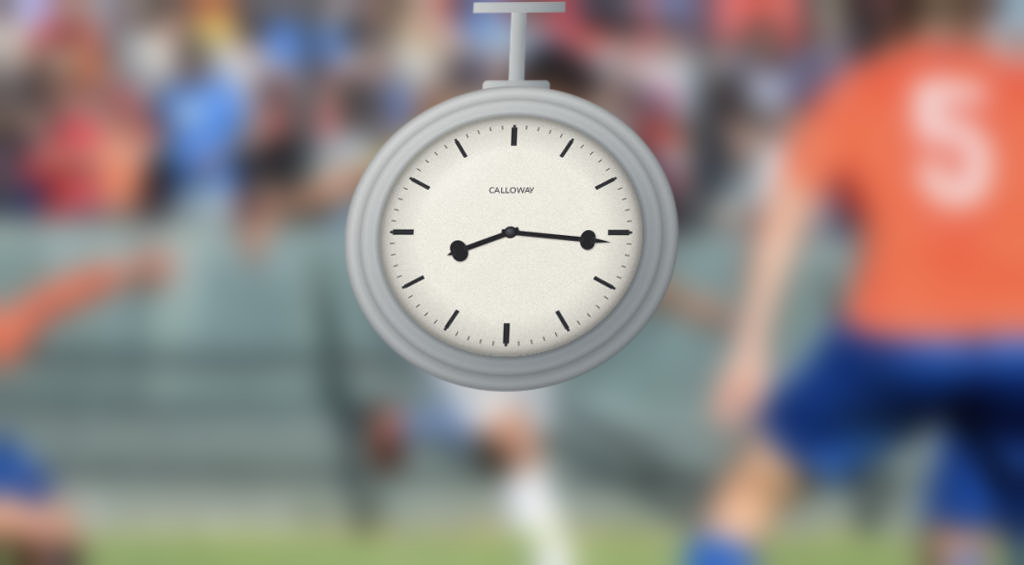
h=8 m=16
